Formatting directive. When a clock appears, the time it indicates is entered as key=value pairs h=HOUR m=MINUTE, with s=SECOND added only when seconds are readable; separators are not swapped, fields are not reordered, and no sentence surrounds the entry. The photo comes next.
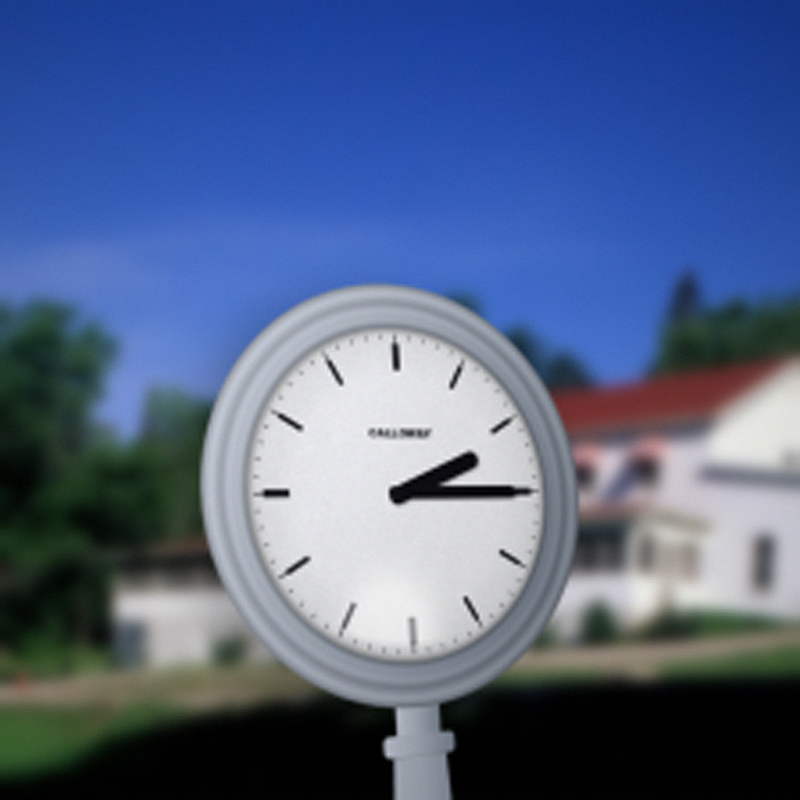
h=2 m=15
